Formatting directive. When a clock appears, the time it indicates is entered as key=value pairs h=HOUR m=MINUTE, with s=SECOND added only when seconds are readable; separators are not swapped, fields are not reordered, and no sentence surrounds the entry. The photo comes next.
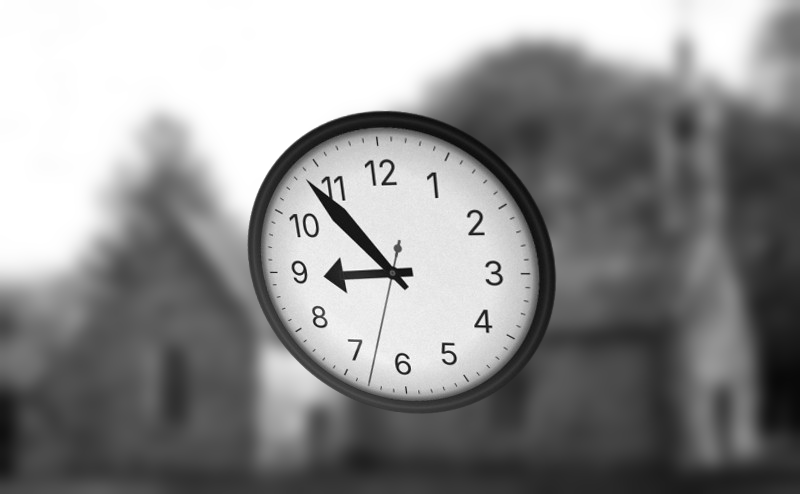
h=8 m=53 s=33
